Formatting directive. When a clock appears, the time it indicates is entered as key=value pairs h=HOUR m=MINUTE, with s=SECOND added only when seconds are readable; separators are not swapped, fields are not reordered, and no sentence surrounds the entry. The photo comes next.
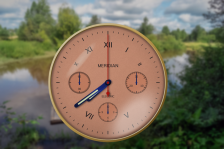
h=7 m=39
